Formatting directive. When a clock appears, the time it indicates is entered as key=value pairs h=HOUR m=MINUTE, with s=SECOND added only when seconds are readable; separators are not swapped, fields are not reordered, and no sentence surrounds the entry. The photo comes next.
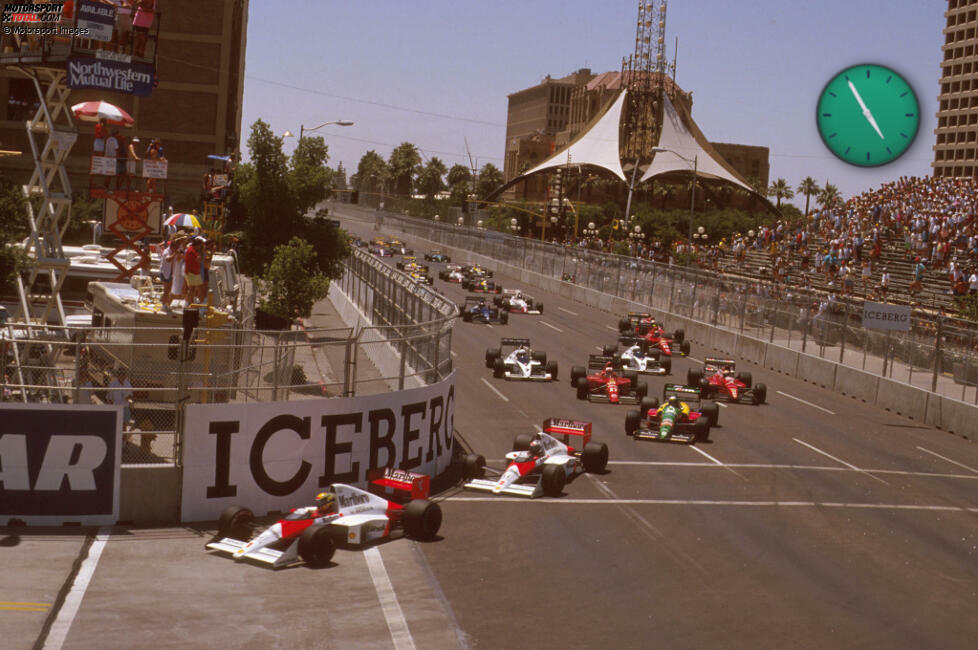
h=4 m=55
